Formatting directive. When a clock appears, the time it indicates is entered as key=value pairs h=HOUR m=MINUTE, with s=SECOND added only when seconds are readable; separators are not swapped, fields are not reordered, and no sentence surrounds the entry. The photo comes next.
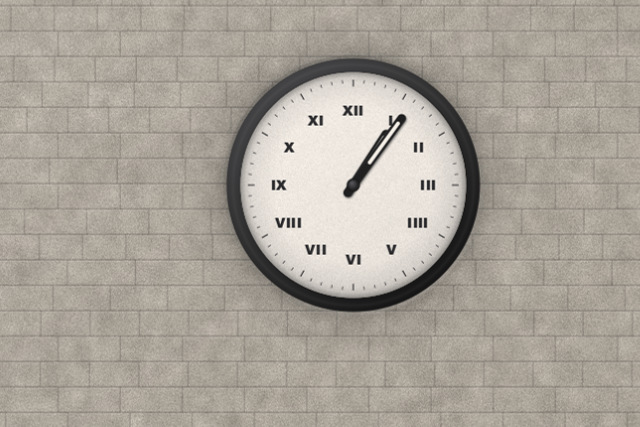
h=1 m=6
